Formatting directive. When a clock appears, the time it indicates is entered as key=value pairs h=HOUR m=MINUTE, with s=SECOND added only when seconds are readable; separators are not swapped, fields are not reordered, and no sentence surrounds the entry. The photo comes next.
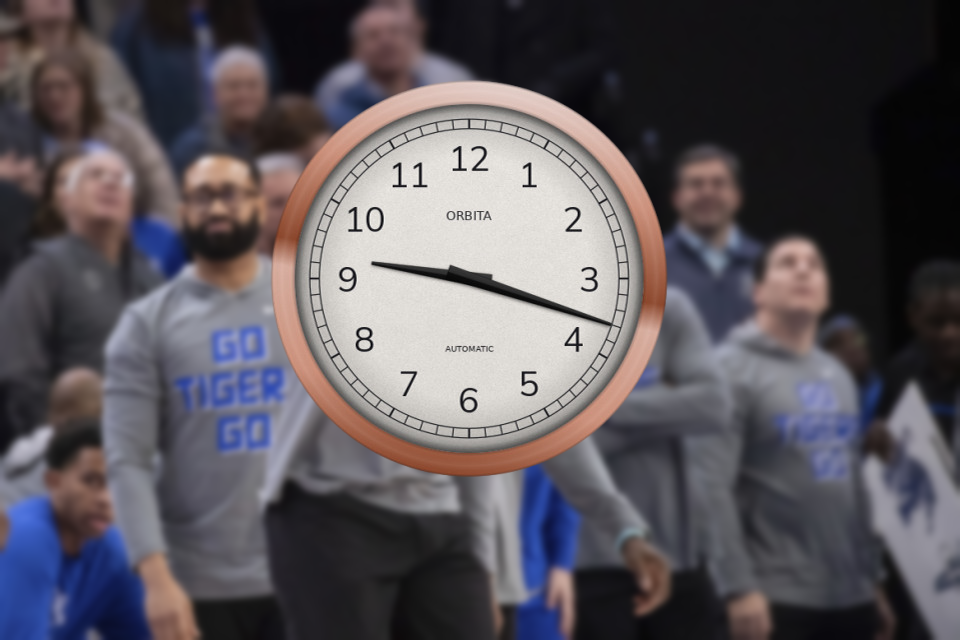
h=9 m=18
